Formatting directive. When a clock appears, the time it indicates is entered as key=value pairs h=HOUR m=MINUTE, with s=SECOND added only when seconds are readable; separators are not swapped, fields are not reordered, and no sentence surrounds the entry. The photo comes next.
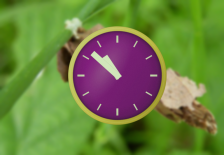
h=10 m=52
